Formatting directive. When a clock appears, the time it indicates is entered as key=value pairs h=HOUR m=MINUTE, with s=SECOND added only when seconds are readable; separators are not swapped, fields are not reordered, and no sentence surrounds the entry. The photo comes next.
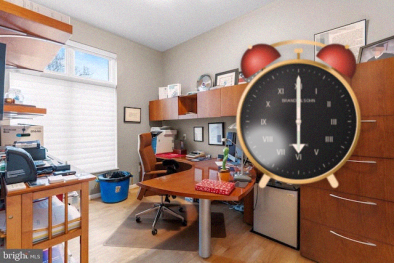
h=6 m=0
